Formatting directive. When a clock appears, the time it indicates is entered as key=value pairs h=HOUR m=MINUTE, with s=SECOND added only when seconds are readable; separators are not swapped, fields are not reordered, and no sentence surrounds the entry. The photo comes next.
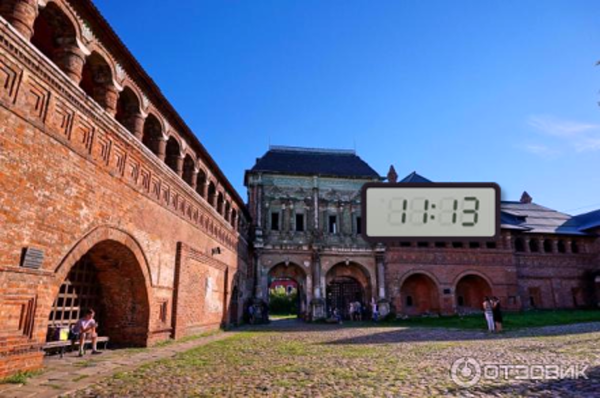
h=11 m=13
